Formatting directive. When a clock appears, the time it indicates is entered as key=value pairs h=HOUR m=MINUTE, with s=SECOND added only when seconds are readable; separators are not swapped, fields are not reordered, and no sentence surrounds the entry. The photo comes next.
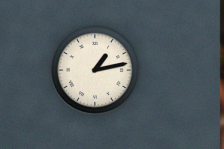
h=1 m=13
